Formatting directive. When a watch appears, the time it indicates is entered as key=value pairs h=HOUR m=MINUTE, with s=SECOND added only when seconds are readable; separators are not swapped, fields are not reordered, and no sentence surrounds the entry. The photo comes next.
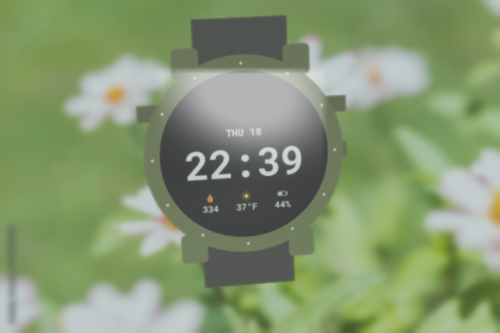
h=22 m=39
